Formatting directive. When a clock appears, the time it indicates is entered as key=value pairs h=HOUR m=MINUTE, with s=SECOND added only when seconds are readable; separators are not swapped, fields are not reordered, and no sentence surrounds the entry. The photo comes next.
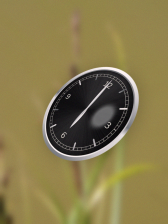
h=6 m=0
